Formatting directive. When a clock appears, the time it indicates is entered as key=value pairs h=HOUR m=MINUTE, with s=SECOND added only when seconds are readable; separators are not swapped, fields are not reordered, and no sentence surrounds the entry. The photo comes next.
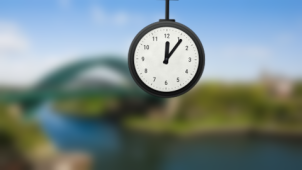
h=12 m=6
